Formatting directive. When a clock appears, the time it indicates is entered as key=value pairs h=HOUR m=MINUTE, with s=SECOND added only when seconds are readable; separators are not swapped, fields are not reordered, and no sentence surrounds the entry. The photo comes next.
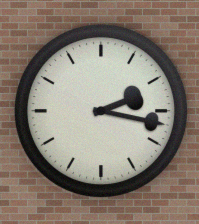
h=2 m=17
